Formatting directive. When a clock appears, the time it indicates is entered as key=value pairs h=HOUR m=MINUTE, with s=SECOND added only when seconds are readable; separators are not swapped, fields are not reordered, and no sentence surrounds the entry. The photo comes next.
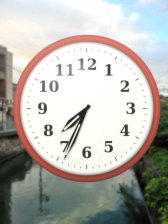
h=7 m=34
